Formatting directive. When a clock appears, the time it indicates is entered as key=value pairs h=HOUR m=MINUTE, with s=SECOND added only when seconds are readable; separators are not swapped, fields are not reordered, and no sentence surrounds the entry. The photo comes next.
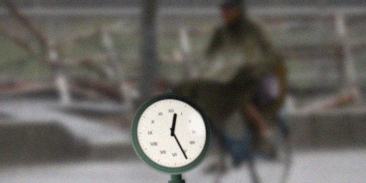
h=12 m=26
